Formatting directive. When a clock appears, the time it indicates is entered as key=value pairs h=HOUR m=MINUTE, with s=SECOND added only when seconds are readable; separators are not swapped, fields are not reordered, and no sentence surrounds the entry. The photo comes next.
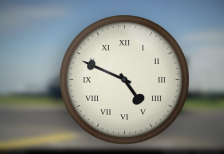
h=4 m=49
